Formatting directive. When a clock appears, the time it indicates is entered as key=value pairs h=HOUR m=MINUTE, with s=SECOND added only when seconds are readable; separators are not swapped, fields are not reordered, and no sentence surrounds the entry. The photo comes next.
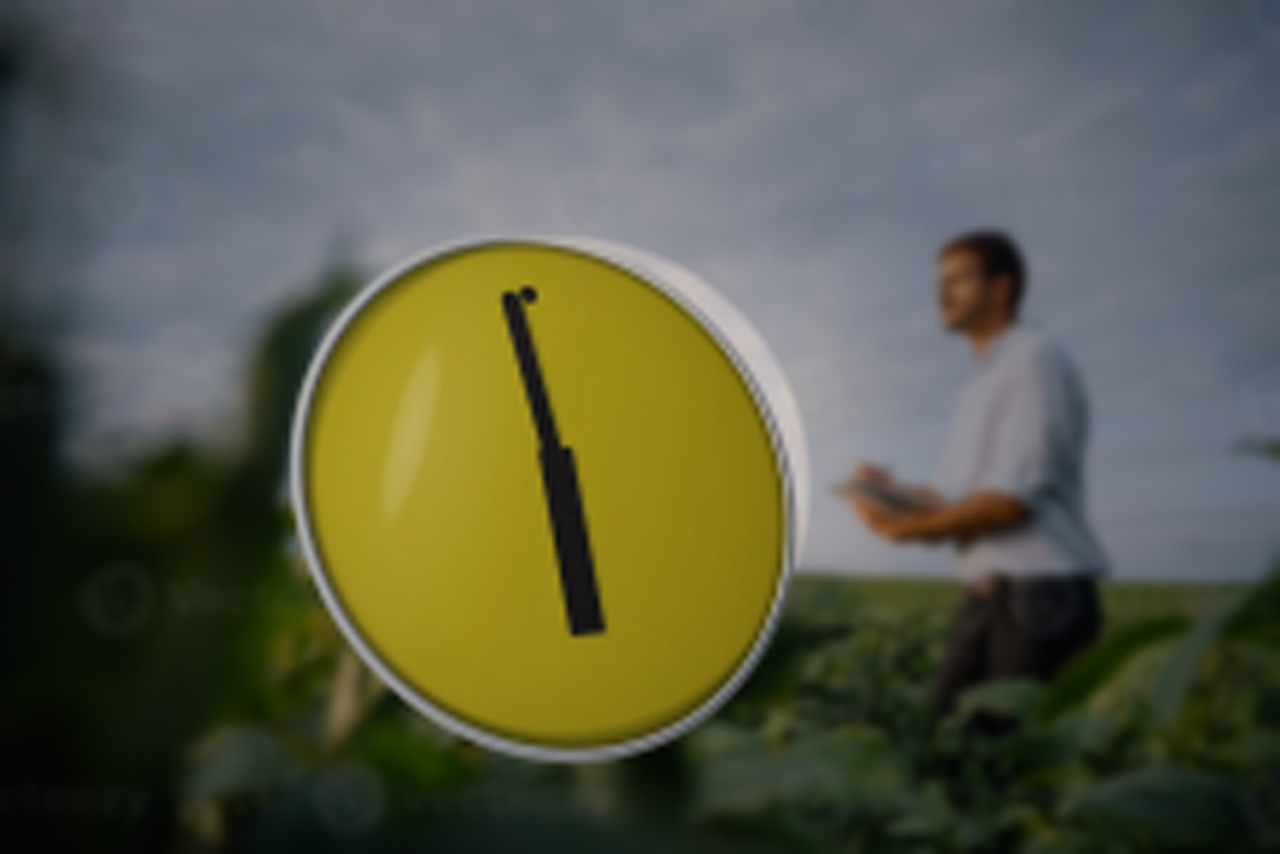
h=5 m=59
